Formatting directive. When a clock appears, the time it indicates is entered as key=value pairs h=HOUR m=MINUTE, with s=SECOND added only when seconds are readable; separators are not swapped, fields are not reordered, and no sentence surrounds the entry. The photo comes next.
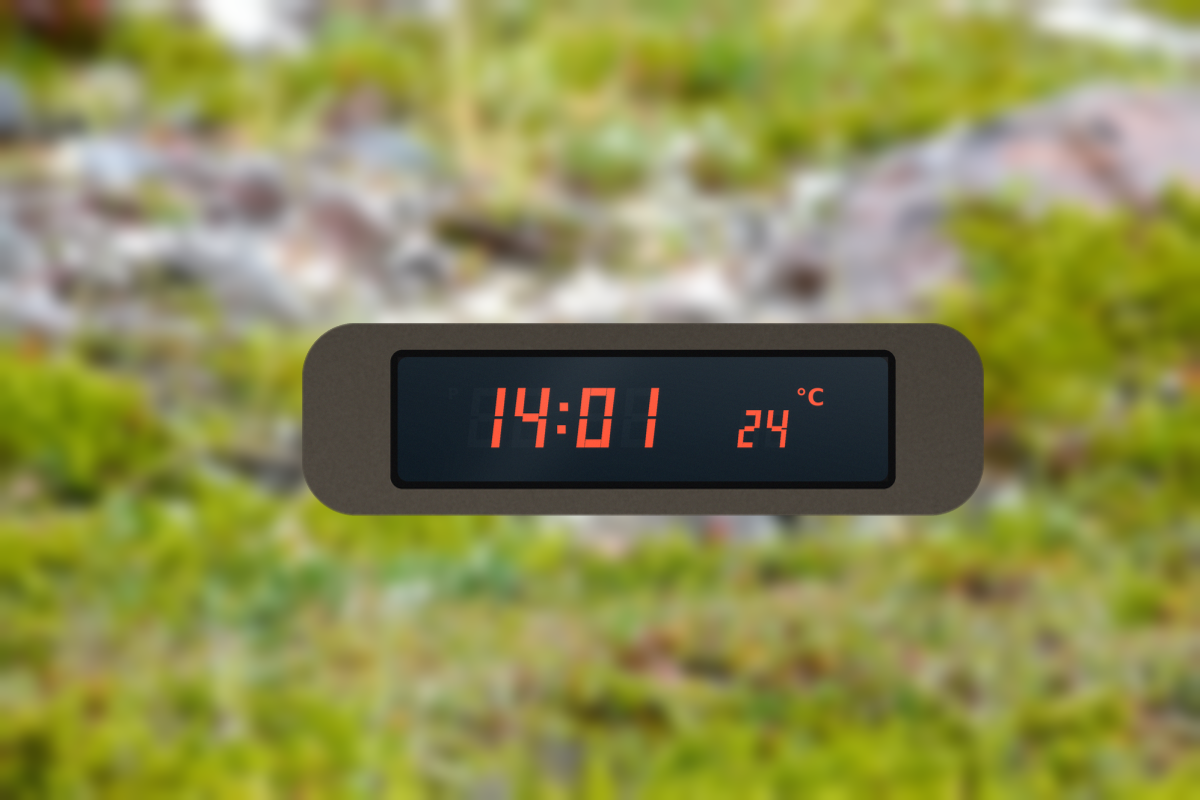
h=14 m=1
